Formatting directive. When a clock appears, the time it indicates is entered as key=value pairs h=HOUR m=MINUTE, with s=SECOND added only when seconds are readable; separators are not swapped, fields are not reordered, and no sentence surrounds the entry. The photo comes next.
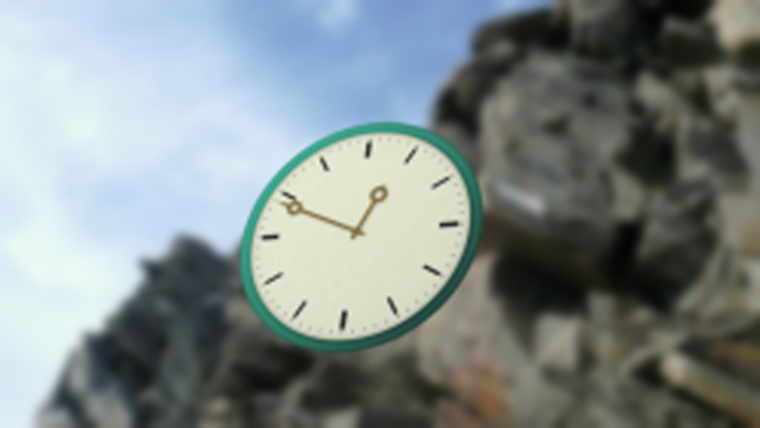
h=12 m=49
